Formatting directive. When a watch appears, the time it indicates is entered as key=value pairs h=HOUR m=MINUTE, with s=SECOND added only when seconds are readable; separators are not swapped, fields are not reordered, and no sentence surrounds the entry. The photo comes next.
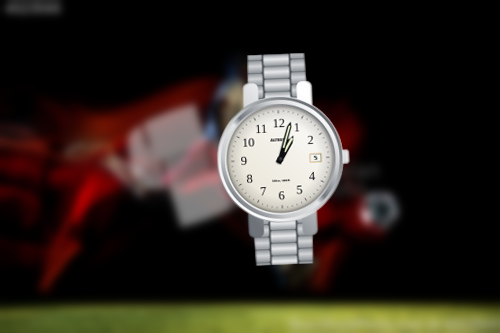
h=1 m=3
